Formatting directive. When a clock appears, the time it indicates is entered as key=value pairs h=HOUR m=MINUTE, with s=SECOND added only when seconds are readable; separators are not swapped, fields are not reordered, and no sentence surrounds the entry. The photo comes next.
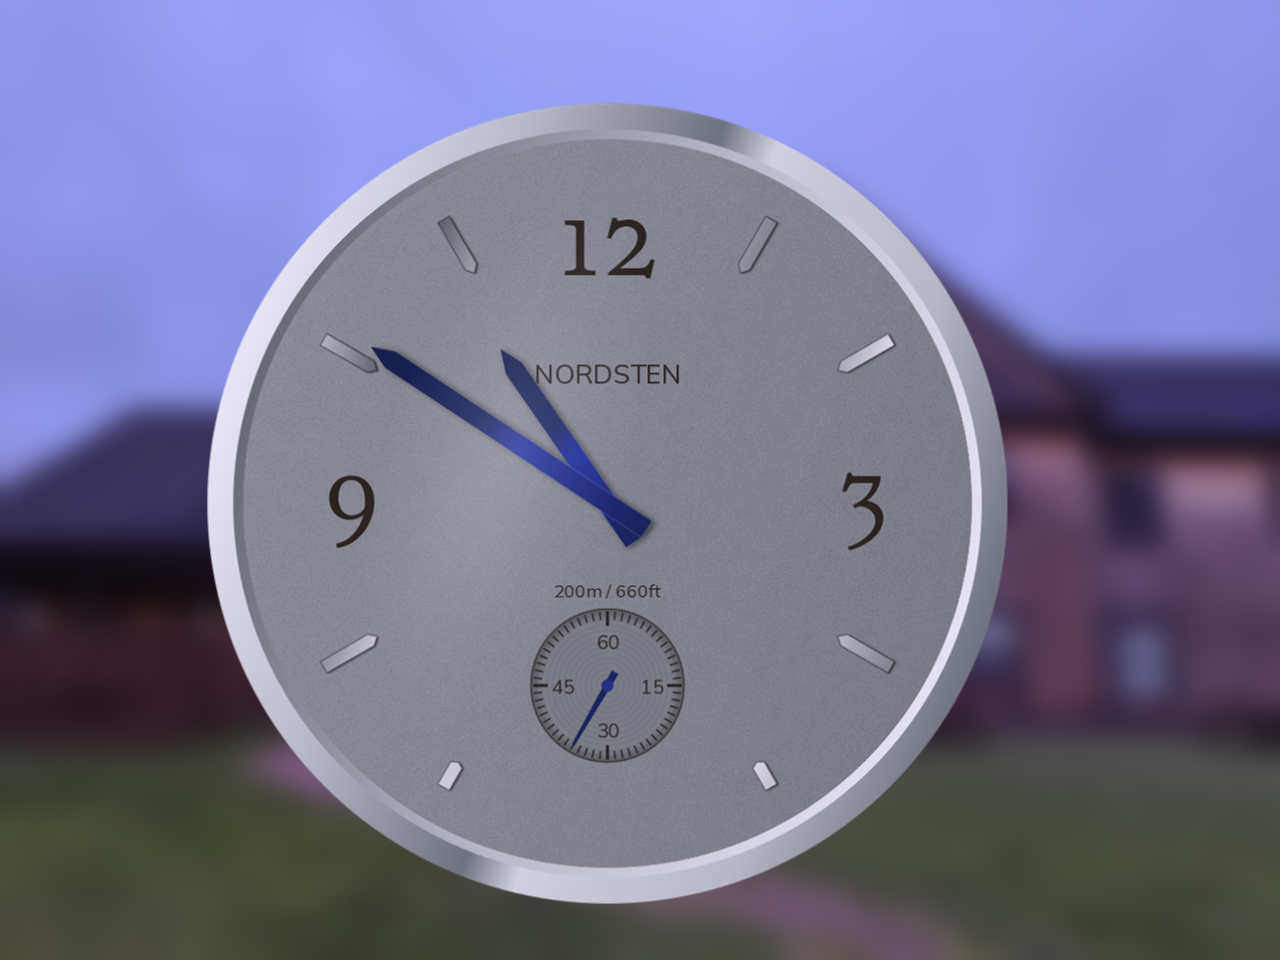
h=10 m=50 s=35
